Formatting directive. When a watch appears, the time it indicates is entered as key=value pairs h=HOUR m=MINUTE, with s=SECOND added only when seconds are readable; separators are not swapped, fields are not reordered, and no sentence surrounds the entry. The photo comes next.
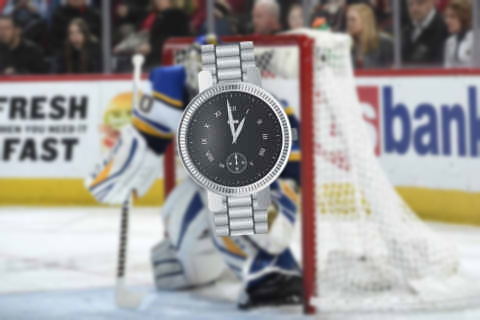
h=12 m=59
